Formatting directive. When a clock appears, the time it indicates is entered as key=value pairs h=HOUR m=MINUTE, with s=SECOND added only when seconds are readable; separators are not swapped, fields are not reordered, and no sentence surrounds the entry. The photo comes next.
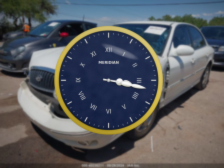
h=3 m=17
